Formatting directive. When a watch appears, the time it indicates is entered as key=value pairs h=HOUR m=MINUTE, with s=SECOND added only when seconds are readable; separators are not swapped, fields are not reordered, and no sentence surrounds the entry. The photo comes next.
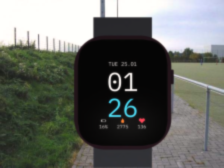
h=1 m=26
